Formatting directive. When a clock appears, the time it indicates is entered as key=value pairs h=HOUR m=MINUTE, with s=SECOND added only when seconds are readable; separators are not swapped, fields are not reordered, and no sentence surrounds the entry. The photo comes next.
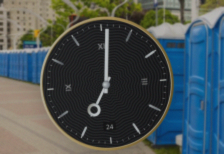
h=7 m=1
